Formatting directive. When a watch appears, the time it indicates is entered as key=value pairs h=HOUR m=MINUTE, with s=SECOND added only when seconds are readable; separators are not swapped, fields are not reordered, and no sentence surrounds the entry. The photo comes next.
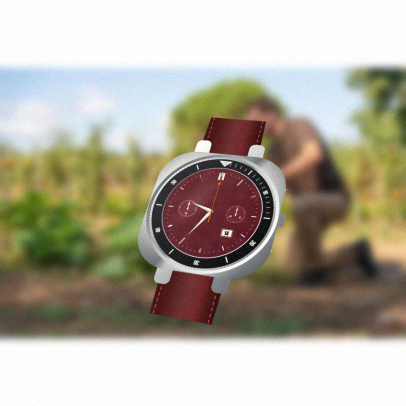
h=9 m=35
